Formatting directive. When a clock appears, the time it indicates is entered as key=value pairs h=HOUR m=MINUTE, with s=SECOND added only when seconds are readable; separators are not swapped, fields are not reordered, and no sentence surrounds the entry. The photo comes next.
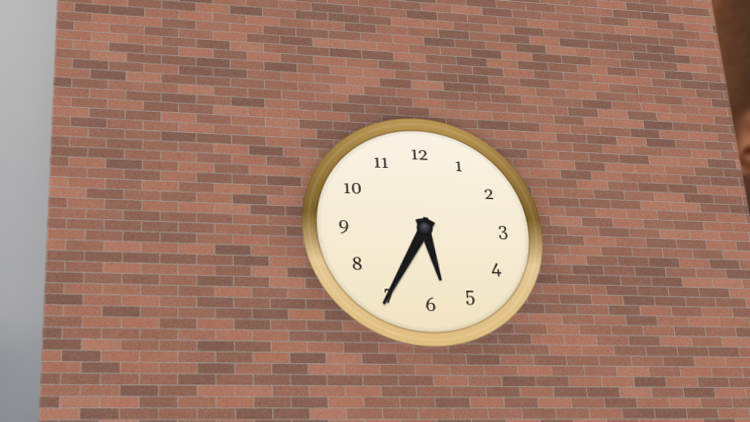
h=5 m=35
